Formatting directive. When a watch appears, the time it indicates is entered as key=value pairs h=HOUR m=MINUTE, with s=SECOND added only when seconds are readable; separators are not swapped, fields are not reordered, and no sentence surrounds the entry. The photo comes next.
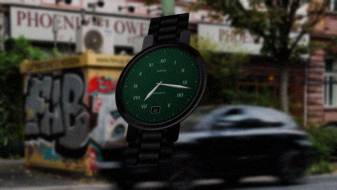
h=7 m=17
